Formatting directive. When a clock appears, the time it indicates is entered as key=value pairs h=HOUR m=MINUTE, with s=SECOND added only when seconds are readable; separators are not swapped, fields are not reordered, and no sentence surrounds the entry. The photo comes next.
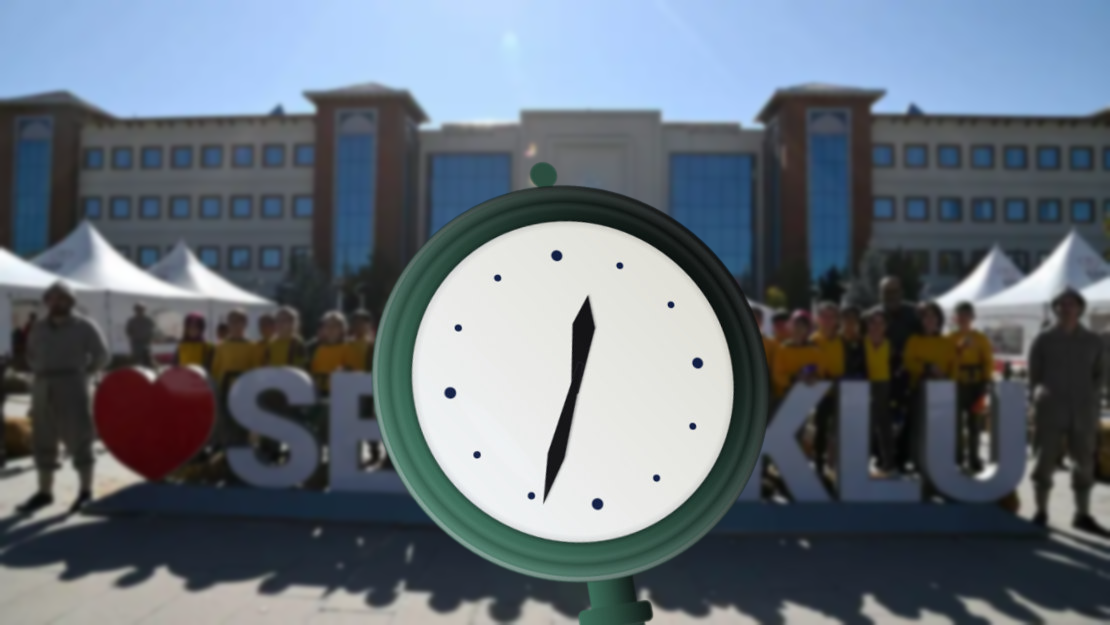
h=12 m=34
